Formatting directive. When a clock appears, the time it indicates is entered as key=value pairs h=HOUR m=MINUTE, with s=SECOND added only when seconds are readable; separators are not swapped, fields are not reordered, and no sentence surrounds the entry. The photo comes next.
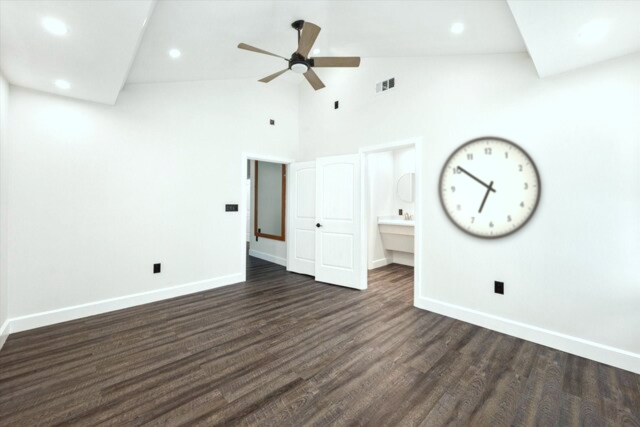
h=6 m=51
